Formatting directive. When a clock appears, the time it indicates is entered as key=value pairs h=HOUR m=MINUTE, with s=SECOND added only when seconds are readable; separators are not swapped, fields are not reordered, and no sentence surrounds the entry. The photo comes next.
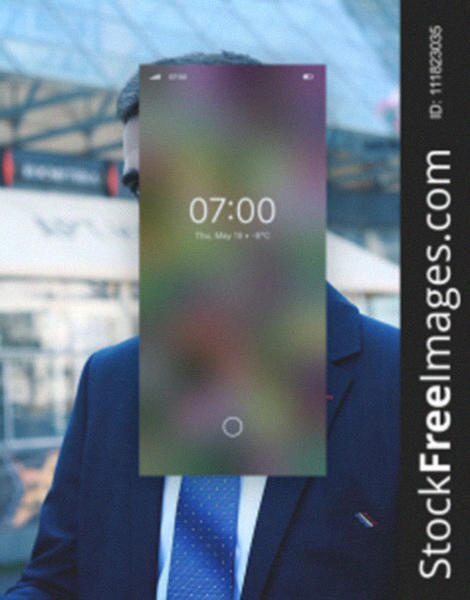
h=7 m=0
